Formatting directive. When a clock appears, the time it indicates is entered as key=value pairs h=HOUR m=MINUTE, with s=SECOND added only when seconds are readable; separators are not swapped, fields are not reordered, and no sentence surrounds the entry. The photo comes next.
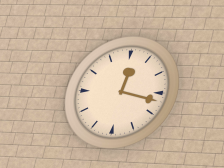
h=12 m=17
